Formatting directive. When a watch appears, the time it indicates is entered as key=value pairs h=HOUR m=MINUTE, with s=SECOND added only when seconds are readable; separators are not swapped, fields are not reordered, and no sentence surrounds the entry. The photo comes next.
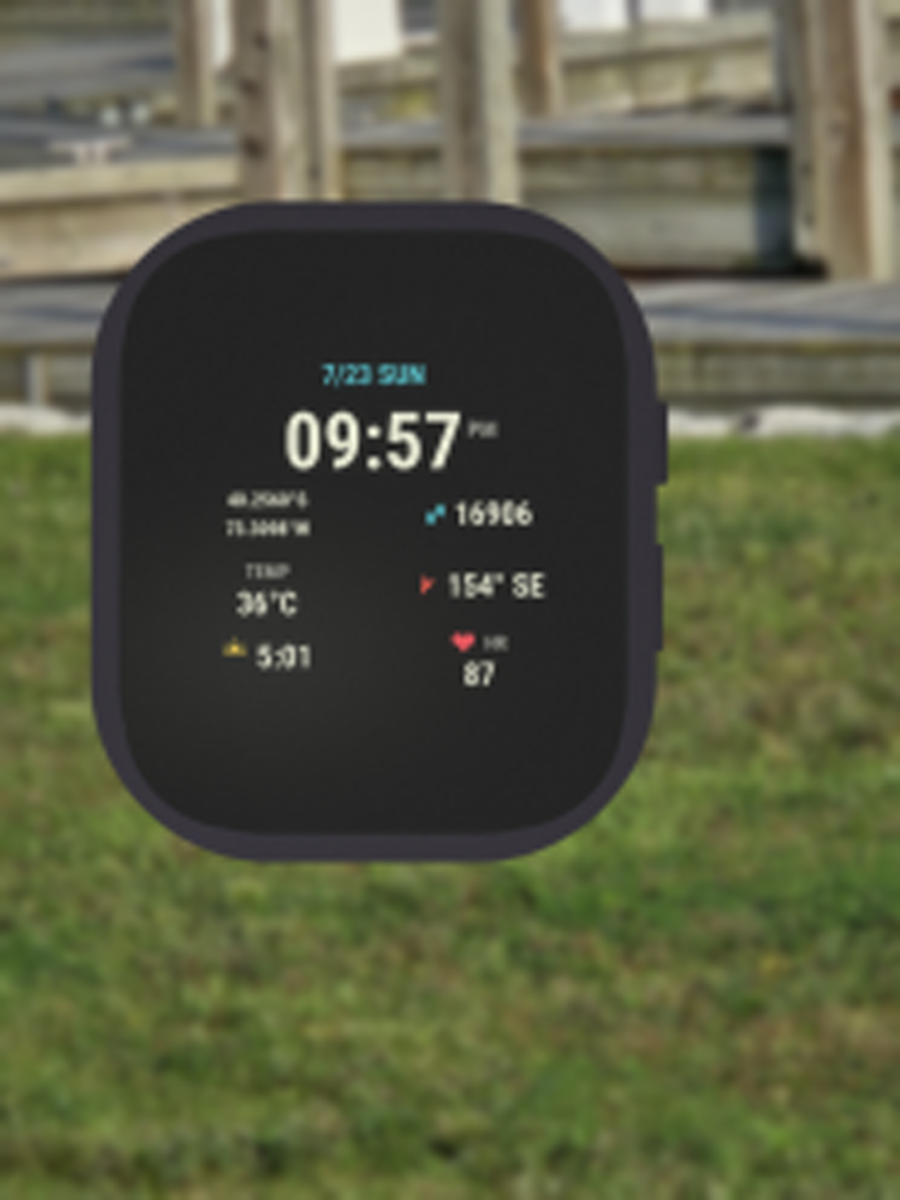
h=9 m=57
